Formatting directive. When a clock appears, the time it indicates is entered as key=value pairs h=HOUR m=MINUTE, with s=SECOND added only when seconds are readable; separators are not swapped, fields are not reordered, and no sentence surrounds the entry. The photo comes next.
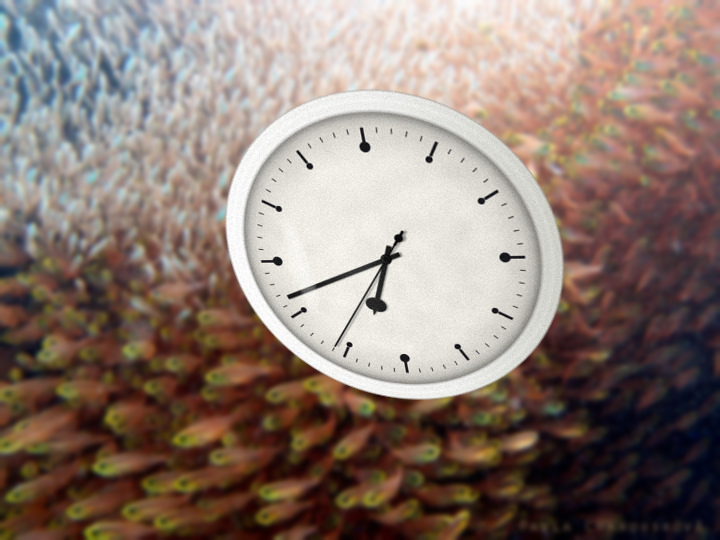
h=6 m=41 s=36
